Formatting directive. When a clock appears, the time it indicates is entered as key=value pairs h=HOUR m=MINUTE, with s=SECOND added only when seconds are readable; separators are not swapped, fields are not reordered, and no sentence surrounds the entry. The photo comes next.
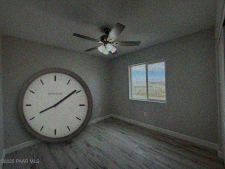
h=8 m=9
